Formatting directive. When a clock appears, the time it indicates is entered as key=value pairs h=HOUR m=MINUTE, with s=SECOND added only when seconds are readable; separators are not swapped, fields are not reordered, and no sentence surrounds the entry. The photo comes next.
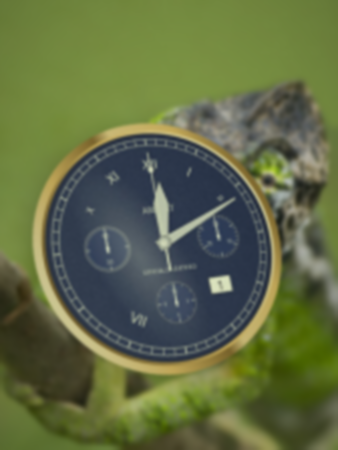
h=12 m=11
